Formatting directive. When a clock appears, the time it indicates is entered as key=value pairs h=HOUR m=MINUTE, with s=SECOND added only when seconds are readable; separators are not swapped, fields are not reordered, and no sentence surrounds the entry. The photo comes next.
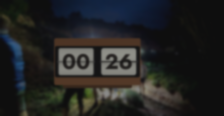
h=0 m=26
